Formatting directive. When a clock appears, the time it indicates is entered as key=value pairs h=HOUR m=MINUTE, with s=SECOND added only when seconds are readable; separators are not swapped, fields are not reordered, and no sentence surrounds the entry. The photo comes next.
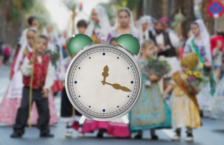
h=12 m=18
